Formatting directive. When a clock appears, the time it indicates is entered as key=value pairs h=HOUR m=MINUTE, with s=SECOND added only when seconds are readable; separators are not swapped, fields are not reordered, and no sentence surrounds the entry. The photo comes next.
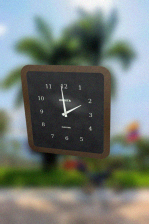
h=1 m=59
